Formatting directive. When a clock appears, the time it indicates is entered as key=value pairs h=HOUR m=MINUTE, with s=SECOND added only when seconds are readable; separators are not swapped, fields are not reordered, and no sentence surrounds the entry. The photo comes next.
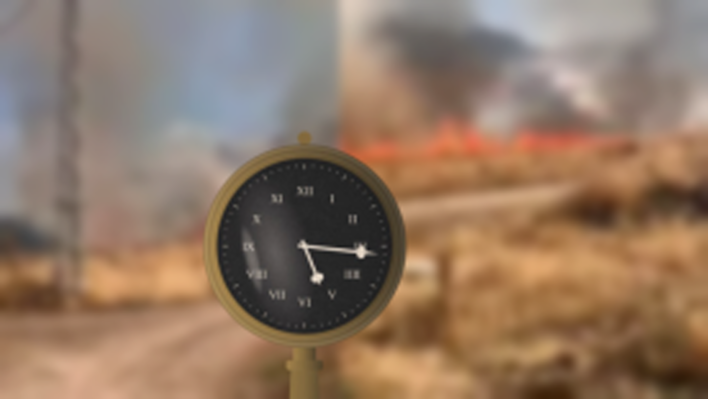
h=5 m=16
